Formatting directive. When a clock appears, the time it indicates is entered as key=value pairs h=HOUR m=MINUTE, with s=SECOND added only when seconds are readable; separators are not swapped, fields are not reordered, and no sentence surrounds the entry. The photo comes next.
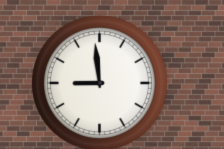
h=8 m=59
